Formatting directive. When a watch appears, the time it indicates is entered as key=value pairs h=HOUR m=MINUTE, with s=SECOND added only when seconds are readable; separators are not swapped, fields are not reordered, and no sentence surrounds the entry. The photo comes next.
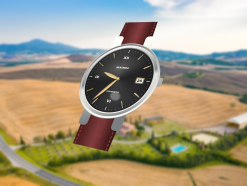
h=9 m=36
